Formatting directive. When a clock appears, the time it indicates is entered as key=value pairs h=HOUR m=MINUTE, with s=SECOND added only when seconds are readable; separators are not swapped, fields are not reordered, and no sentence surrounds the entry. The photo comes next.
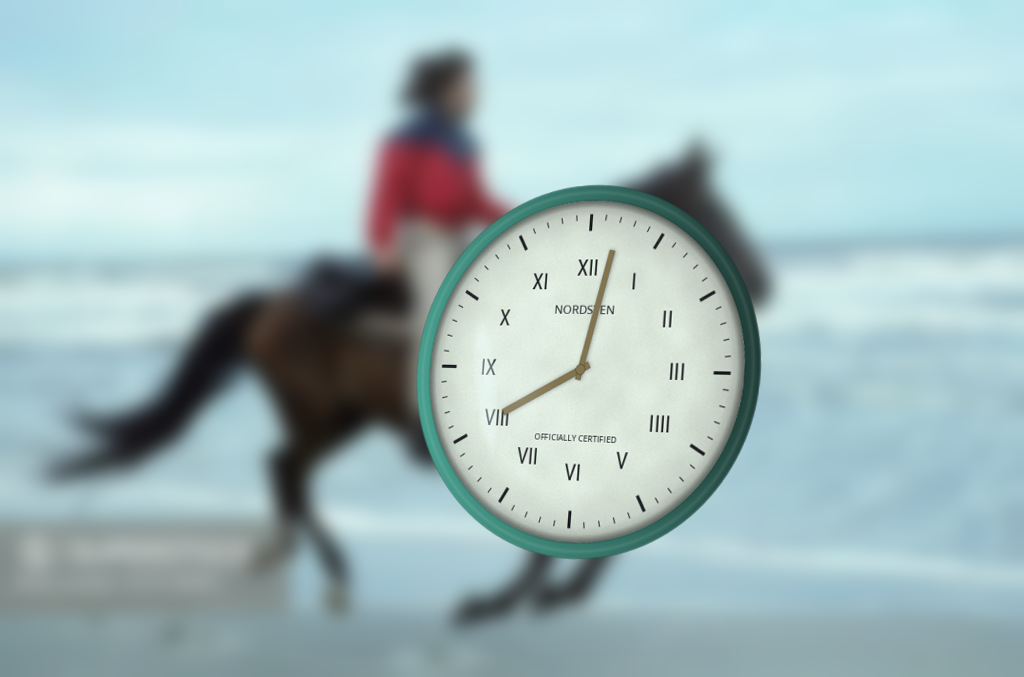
h=8 m=2
